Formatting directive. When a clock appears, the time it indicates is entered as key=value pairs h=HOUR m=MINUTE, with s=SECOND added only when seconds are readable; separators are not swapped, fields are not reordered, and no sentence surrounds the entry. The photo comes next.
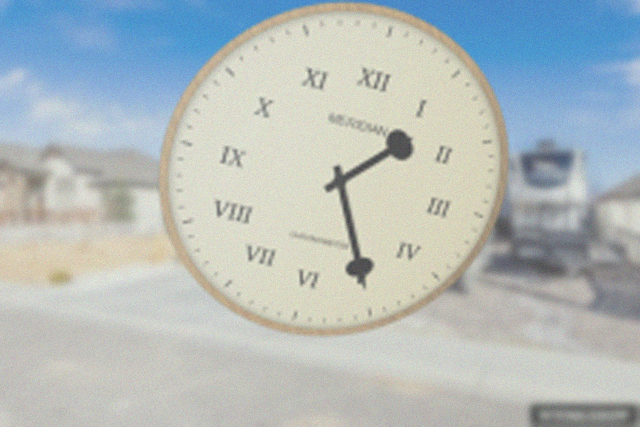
h=1 m=25
